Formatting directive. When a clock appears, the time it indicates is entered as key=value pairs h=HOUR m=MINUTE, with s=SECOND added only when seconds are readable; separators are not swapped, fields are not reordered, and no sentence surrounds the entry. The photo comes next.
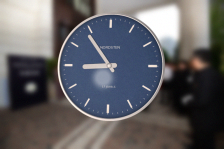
h=8 m=54
